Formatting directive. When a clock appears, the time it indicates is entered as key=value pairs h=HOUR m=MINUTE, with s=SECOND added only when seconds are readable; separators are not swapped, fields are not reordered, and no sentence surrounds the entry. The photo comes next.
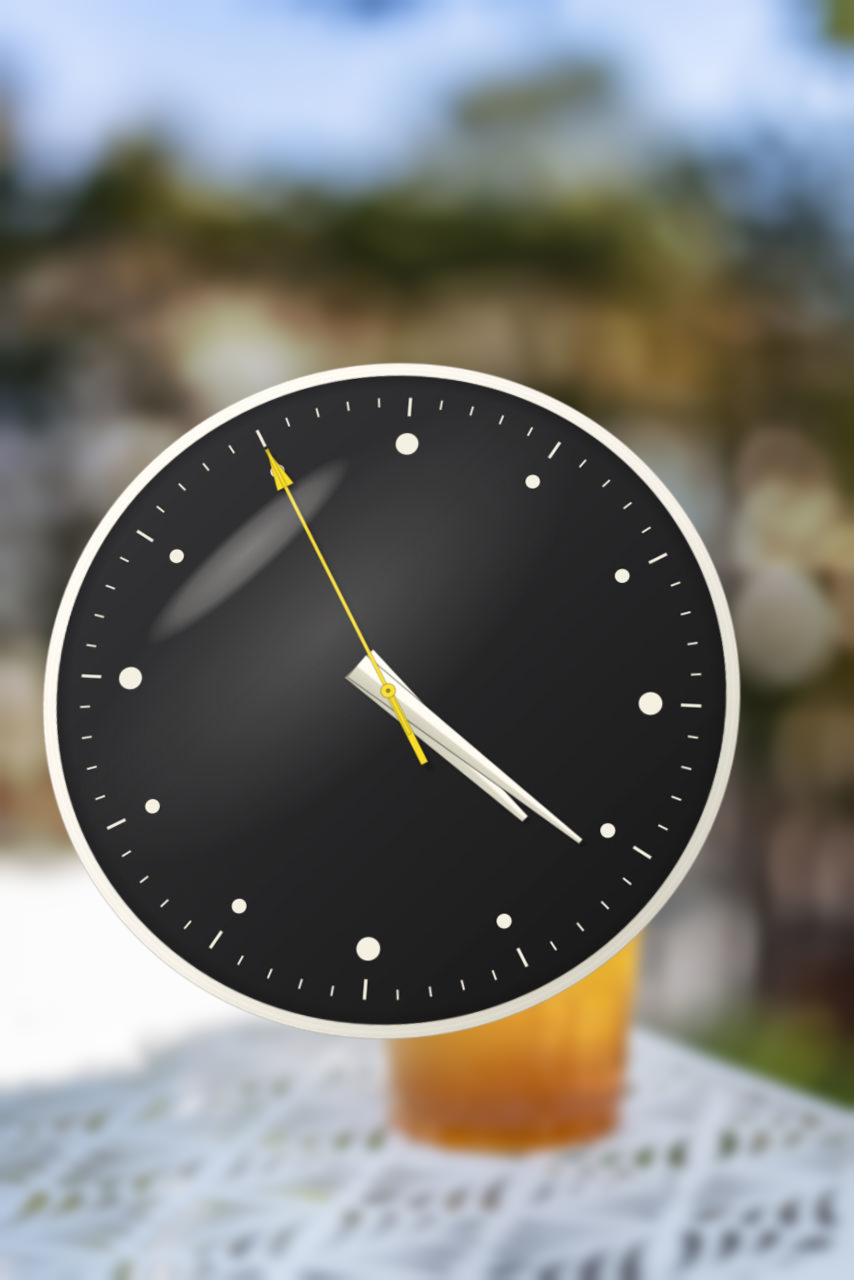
h=4 m=20 s=55
